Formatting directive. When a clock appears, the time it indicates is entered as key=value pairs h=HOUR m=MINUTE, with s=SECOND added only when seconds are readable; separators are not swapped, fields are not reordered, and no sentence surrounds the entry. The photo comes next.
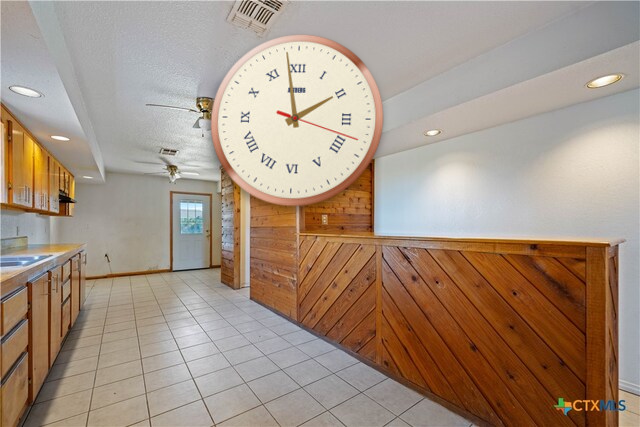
h=1 m=58 s=18
